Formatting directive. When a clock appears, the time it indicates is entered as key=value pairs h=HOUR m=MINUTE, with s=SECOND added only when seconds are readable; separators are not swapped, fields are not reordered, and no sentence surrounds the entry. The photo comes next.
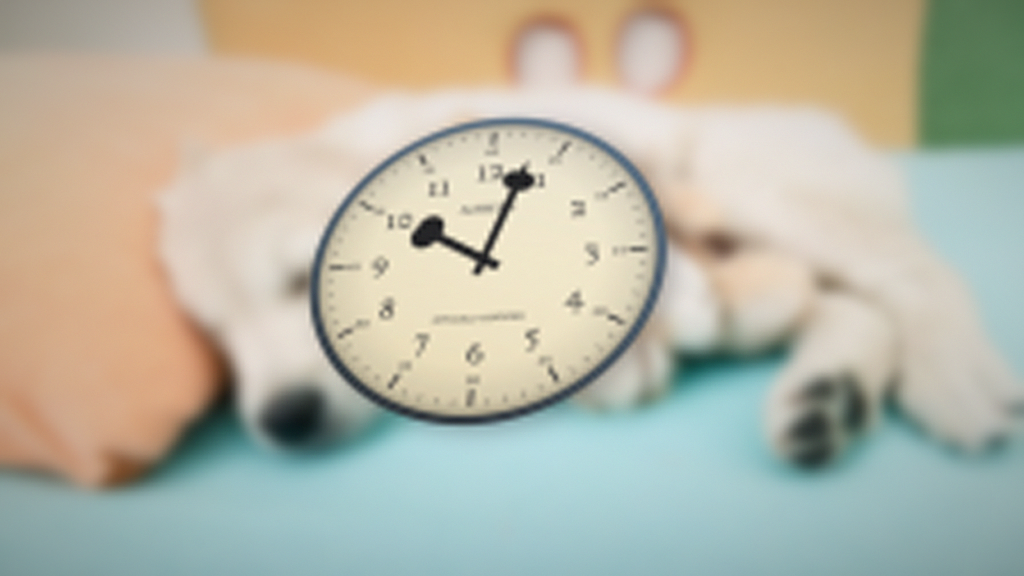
h=10 m=3
